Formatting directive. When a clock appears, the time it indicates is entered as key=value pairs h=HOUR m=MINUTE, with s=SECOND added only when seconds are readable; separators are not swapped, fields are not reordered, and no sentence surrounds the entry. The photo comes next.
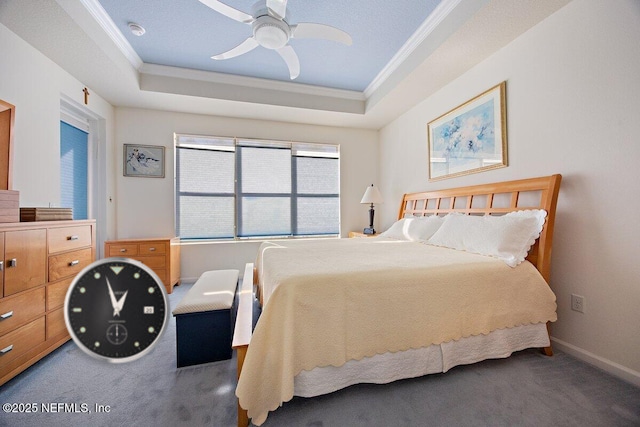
h=12 m=57
